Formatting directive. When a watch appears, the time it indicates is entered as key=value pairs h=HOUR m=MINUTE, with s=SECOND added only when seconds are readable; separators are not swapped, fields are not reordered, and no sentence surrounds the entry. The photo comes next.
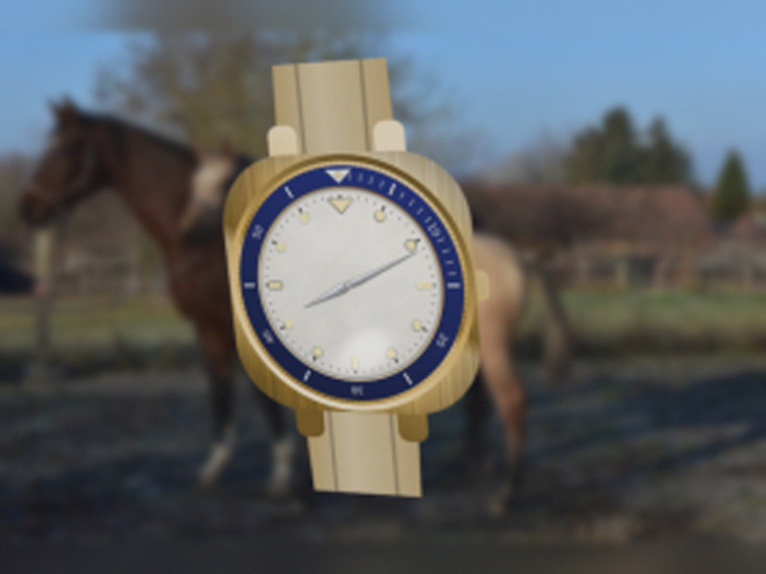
h=8 m=11
